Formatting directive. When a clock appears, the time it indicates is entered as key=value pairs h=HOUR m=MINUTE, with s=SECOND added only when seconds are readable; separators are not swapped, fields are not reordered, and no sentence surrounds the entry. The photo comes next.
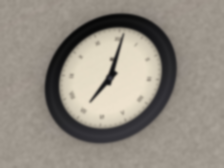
h=7 m=1
